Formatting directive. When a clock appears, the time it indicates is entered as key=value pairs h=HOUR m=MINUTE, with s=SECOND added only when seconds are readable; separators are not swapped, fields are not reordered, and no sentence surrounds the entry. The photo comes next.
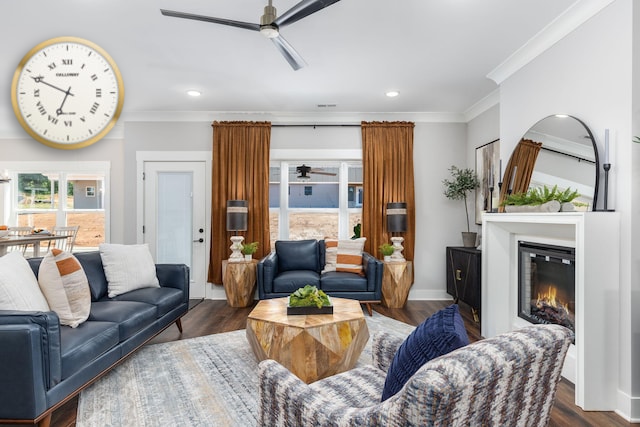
h=6 m=49
